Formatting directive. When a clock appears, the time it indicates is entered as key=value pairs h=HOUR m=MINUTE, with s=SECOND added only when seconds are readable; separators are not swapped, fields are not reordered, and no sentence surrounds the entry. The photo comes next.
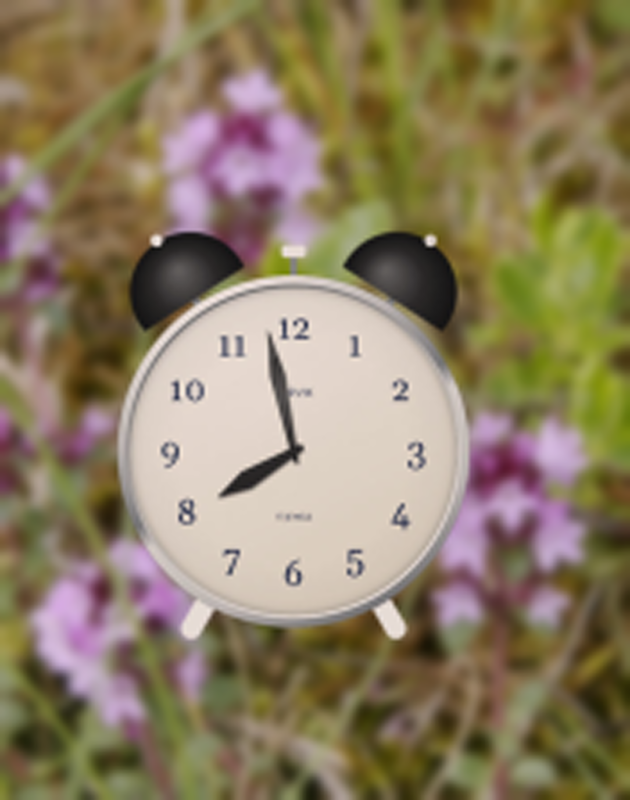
h=7 m=58
